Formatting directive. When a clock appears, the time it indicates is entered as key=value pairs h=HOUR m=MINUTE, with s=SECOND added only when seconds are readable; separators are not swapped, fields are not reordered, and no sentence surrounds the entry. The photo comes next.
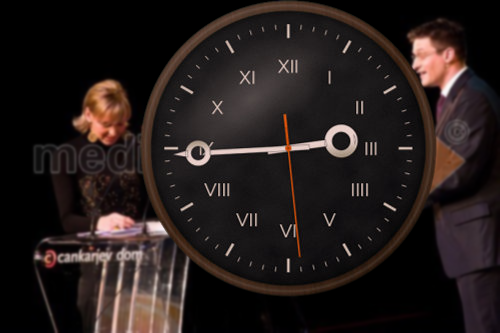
h=2 m=44 s=29
